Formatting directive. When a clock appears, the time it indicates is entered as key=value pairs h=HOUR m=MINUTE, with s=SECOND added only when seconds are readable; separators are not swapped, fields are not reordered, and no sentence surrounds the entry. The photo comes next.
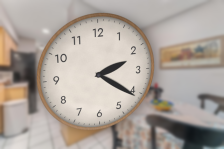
h=2 m=21
